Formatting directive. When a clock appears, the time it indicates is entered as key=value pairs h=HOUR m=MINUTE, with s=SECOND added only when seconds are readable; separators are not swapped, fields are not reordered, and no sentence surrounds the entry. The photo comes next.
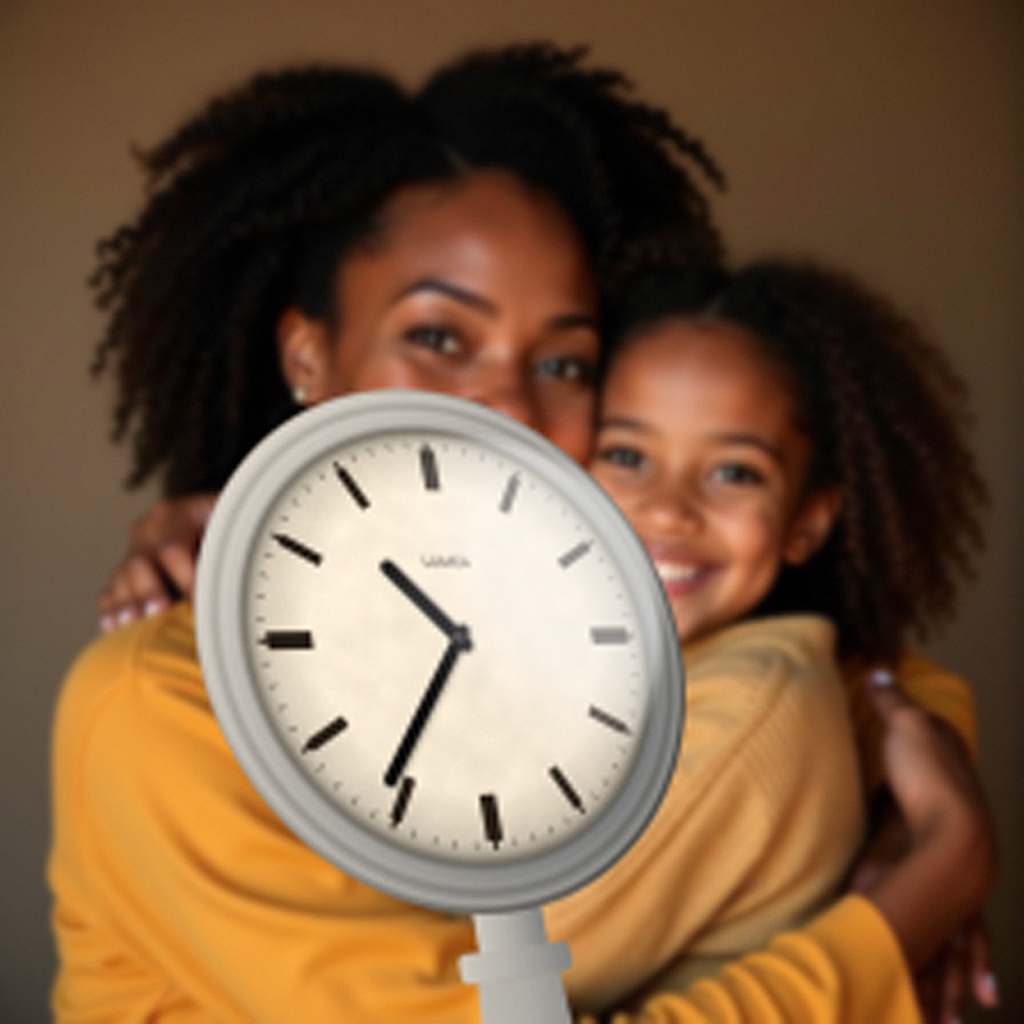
h=10 m=36
